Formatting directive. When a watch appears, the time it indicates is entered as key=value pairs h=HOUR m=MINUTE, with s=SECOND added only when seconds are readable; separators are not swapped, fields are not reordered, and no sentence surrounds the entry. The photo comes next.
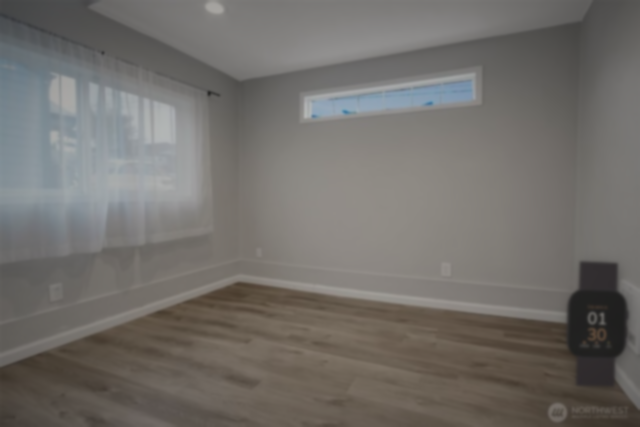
h=1 m=30
